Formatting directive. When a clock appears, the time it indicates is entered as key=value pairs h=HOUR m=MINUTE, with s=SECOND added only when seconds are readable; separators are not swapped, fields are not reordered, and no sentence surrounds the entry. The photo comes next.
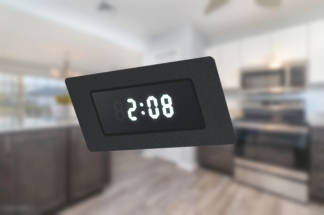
h=2 m=8
